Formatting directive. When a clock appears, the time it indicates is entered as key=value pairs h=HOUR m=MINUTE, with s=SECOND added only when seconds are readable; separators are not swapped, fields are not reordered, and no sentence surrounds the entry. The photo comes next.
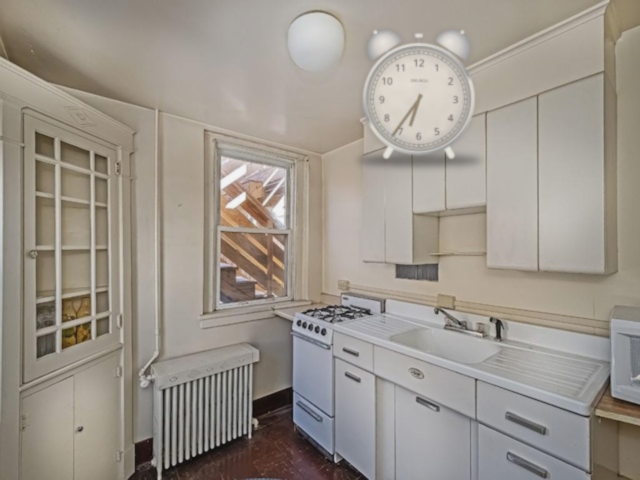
h=6 m=36
